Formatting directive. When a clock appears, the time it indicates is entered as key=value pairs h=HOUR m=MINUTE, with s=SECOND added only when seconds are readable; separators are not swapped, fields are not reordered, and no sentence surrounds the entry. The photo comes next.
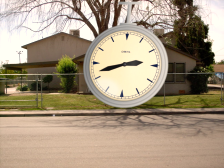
h=2 m=42
